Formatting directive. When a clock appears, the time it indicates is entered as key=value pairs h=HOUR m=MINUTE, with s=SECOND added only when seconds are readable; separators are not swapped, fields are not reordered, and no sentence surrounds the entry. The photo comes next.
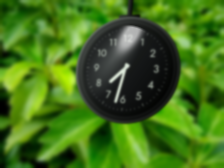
h=7 m=32
